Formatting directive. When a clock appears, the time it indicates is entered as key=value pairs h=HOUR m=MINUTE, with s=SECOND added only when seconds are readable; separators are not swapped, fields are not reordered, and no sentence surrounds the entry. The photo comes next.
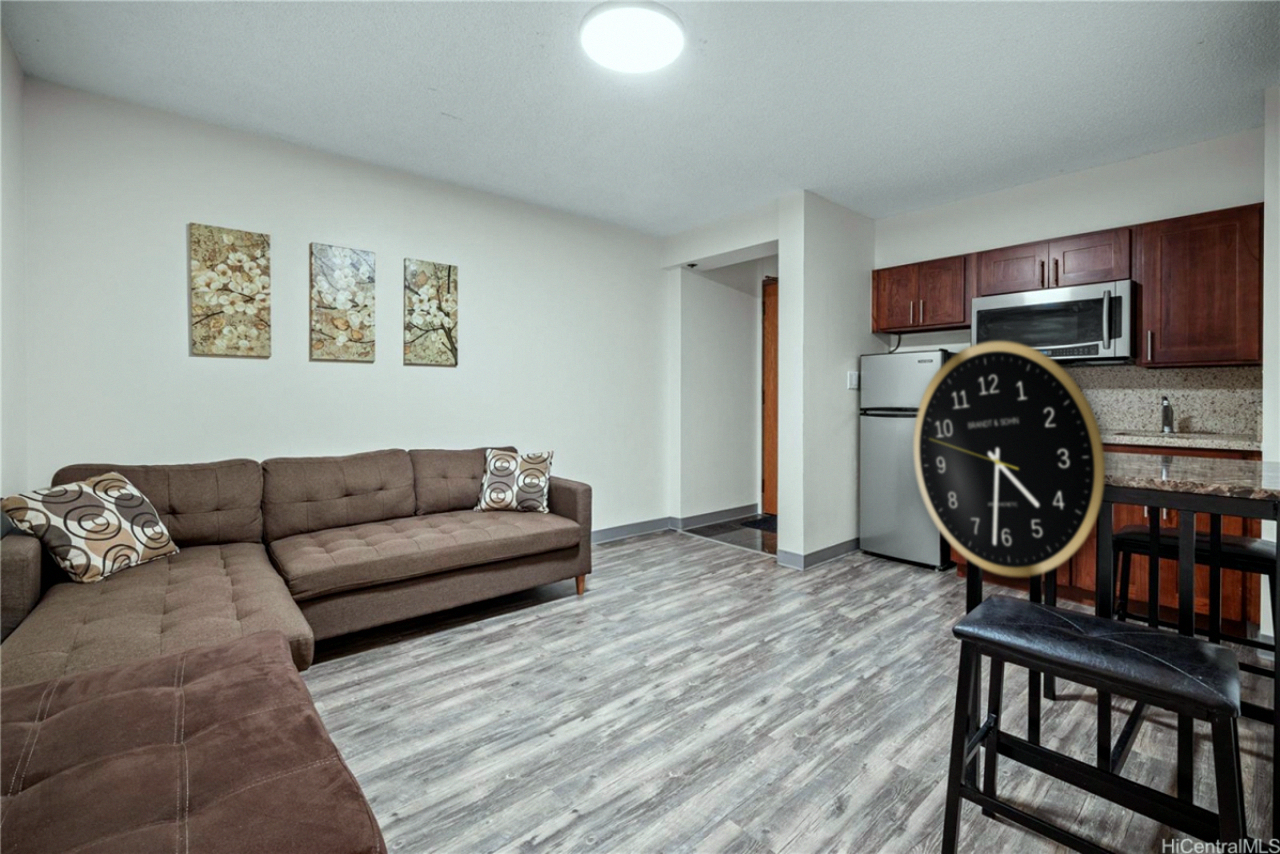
h=4 m=31 s=48
